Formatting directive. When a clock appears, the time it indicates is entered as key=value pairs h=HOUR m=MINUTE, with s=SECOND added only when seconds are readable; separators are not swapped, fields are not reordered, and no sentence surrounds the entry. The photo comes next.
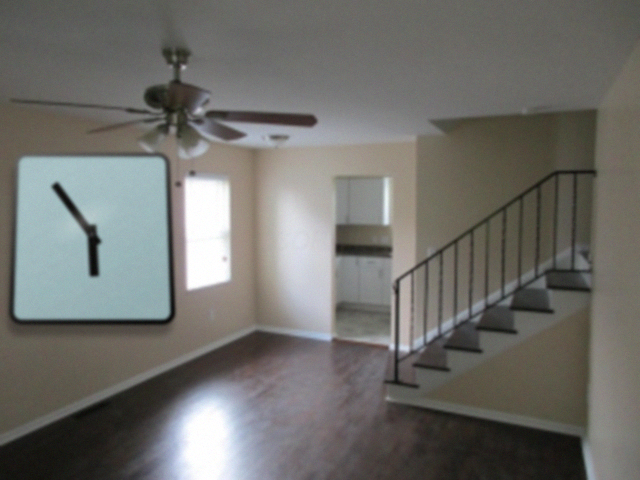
h=5 m=54
